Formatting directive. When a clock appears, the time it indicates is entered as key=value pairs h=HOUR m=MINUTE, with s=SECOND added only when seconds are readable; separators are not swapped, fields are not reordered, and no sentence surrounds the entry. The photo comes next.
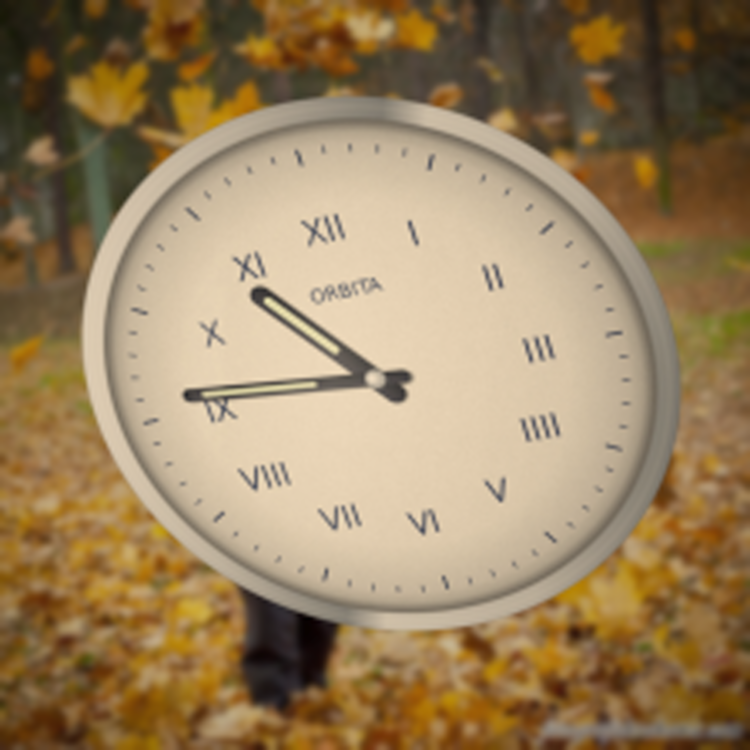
h=10 m=46
